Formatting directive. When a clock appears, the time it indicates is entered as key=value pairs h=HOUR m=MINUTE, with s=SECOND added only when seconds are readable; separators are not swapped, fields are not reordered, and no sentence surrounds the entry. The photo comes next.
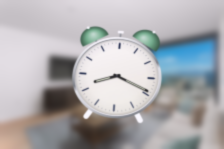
h=8 m=19
